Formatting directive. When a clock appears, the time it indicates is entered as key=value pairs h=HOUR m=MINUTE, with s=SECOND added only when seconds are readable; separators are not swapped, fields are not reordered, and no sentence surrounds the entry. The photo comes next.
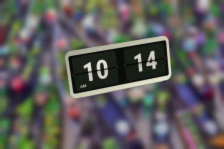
h=10 m=14
